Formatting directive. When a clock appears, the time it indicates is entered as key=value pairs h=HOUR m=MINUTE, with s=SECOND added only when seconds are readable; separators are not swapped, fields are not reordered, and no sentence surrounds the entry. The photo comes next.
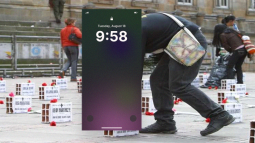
h=9 m=58
